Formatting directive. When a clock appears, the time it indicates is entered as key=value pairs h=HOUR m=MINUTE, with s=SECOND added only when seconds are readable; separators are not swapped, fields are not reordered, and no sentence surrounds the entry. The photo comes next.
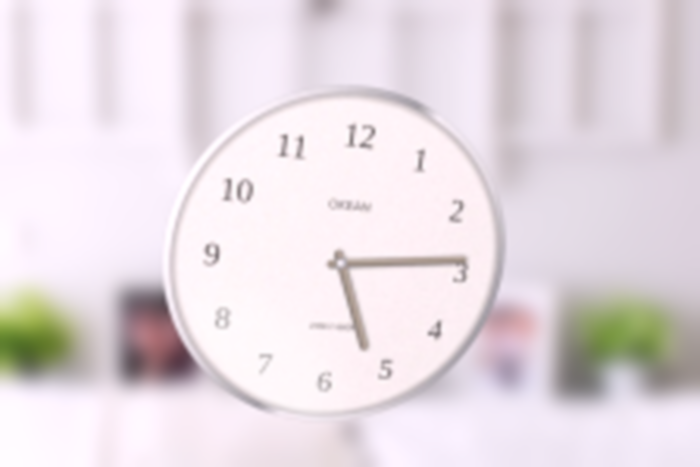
h=5 m=14
